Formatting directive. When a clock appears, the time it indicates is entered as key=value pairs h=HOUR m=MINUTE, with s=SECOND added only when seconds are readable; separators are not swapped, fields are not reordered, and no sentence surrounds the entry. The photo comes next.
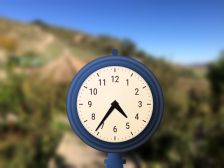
h=4 m=36
